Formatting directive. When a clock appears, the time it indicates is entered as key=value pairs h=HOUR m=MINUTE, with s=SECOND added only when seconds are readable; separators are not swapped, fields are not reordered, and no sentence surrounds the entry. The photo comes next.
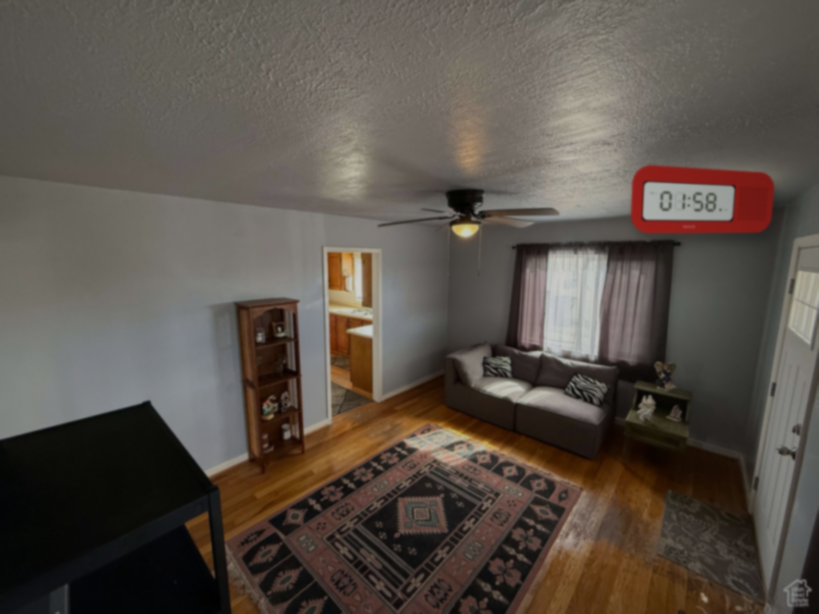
h=1 m=58
